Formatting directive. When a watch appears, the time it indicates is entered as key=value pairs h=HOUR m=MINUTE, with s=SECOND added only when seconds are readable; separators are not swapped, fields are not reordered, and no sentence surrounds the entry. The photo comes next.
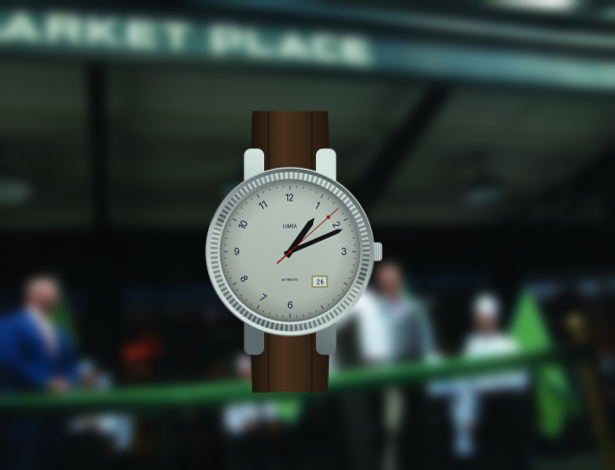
h=1 m=11 s=8
